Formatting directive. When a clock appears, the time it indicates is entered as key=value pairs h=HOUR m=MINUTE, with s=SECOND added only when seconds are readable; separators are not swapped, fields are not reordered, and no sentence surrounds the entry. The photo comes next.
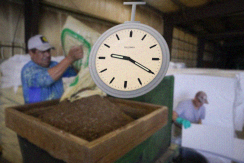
h=9 m=20
